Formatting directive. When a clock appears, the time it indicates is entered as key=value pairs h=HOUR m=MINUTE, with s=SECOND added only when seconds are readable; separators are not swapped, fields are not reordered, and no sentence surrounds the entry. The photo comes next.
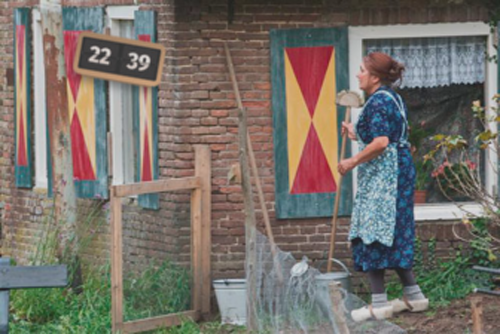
h=22 m=39
